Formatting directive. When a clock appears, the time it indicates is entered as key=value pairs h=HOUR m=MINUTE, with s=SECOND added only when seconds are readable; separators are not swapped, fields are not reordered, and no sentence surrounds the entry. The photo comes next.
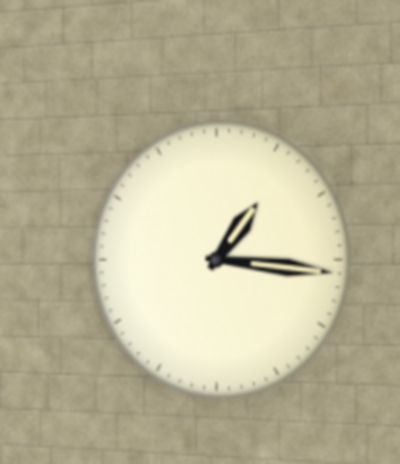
h=1 m=16
